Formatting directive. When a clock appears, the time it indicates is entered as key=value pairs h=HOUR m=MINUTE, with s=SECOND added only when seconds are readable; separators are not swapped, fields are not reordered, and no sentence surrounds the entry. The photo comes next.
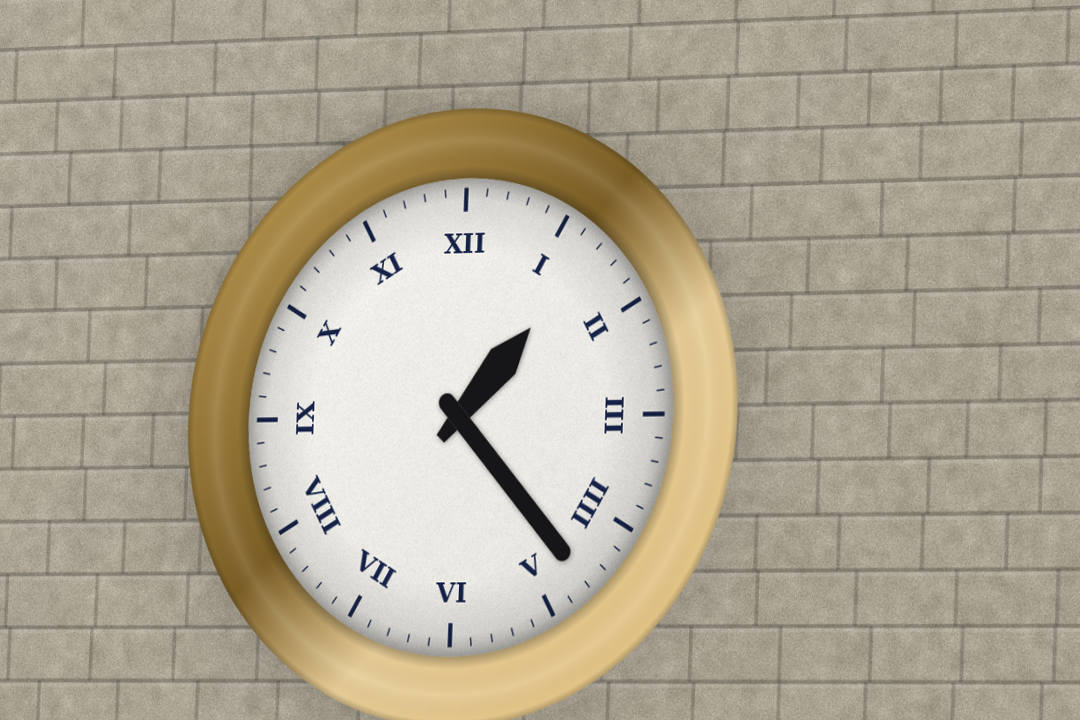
h=1 m=23
